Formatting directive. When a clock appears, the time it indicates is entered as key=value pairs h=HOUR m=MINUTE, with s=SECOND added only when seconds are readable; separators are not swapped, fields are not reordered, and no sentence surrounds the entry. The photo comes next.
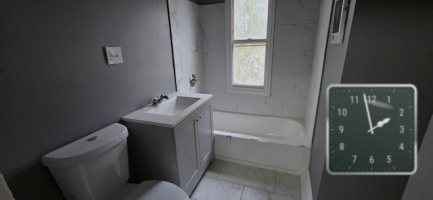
h=1 m=58
